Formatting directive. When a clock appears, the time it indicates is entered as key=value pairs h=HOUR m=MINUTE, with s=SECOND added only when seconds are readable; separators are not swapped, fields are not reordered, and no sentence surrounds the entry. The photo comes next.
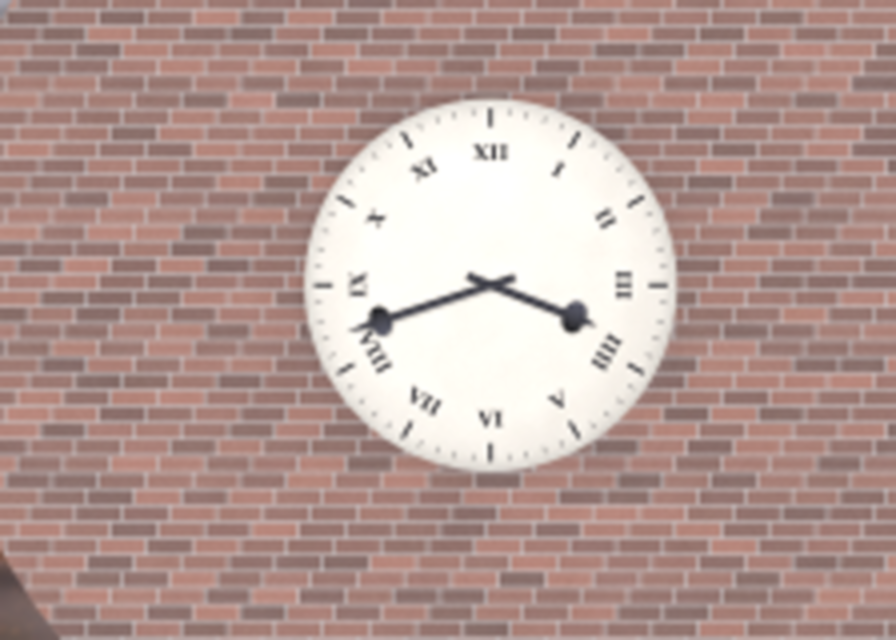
h=3 m=42
